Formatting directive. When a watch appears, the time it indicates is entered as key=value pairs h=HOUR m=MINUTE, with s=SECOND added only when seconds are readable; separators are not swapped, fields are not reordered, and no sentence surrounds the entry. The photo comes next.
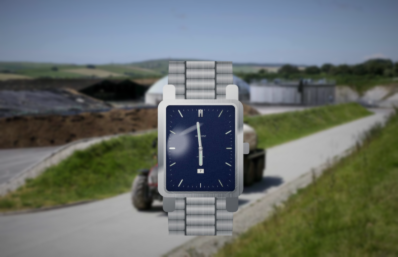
h=5 m=59
